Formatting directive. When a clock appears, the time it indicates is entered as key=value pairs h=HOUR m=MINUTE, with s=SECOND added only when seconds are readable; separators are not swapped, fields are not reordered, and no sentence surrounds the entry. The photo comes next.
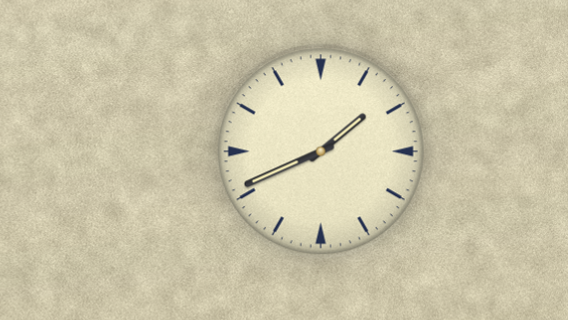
h=1 m=41
